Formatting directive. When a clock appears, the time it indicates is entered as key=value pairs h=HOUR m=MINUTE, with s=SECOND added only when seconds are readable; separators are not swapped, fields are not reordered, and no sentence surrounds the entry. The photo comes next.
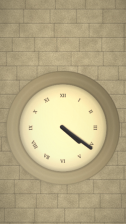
h=4 m=21
